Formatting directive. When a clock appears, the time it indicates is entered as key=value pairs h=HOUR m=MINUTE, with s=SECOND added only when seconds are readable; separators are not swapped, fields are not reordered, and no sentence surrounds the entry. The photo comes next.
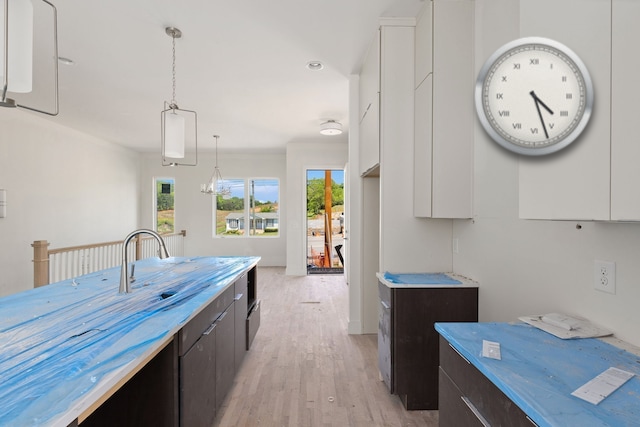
h=4 m=27
